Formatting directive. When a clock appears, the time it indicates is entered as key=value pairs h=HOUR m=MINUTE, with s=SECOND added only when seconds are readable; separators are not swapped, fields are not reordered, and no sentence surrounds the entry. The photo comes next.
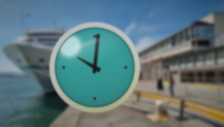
h=10 m=1
